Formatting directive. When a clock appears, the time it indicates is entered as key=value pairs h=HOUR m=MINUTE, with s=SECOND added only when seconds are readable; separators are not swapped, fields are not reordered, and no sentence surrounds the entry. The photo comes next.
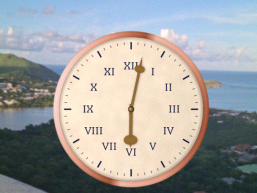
h=6 m=2
